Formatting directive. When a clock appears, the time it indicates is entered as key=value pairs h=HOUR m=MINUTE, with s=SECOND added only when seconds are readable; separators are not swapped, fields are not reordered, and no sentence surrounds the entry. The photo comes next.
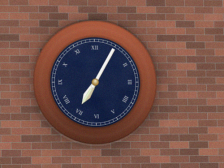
h=7 m=5
